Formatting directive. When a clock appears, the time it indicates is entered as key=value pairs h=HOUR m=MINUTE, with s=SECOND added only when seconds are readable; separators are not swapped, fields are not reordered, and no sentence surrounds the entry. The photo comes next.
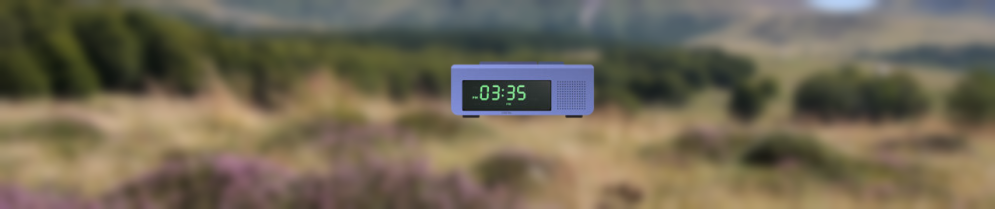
h=3 m=35
